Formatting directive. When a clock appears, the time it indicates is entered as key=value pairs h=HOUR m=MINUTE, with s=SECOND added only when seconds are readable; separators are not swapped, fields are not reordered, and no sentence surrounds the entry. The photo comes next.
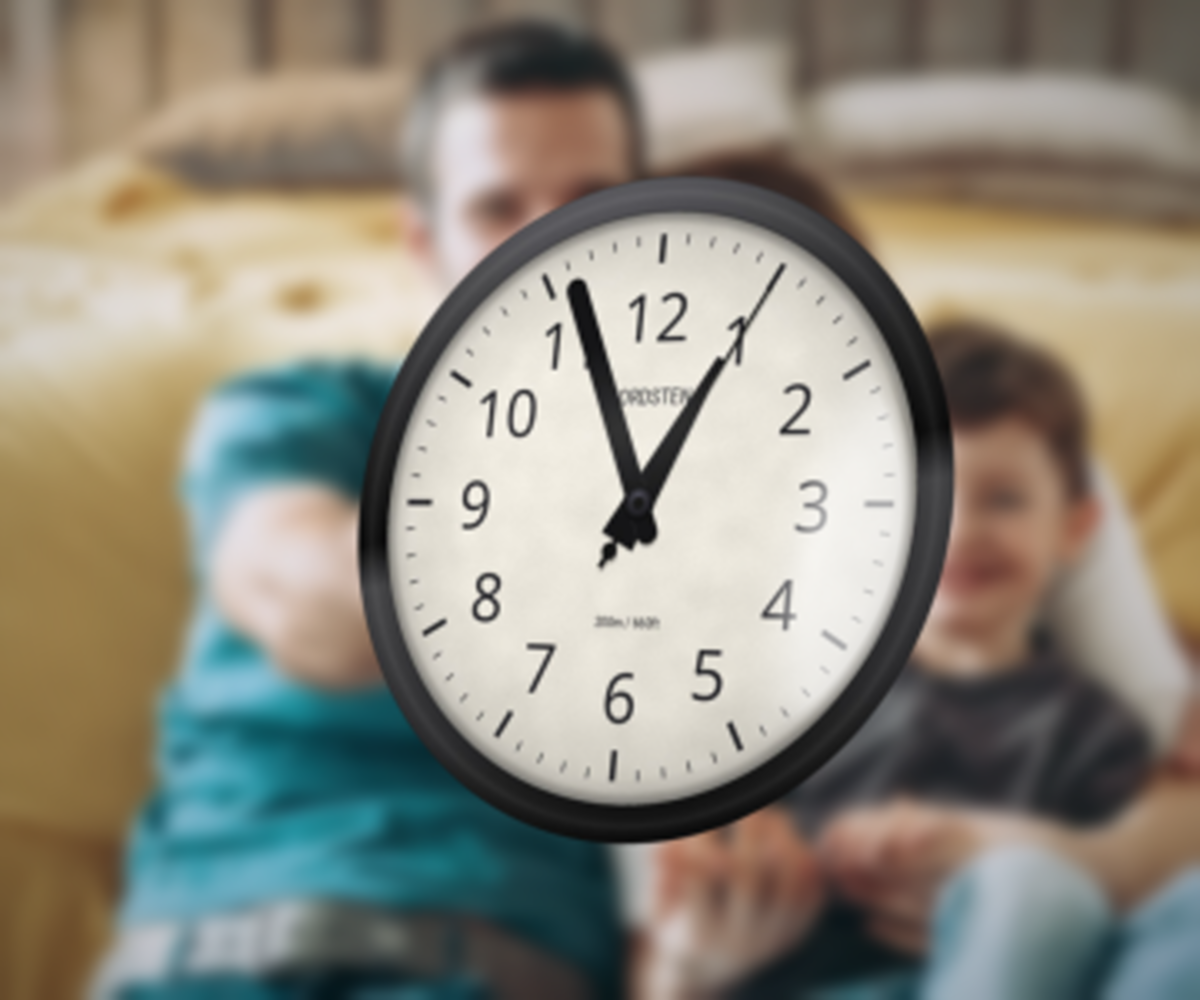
h=12 m=56 s=5
